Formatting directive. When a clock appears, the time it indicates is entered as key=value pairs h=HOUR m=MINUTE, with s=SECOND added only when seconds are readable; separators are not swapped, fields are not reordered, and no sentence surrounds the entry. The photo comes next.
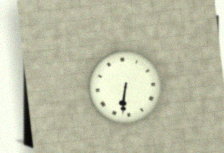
h=6 m=32
